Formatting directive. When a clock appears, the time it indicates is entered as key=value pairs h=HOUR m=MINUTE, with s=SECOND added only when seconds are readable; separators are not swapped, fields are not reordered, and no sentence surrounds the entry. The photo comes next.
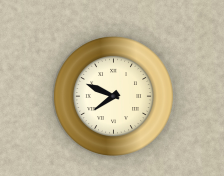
h=7 m=49
